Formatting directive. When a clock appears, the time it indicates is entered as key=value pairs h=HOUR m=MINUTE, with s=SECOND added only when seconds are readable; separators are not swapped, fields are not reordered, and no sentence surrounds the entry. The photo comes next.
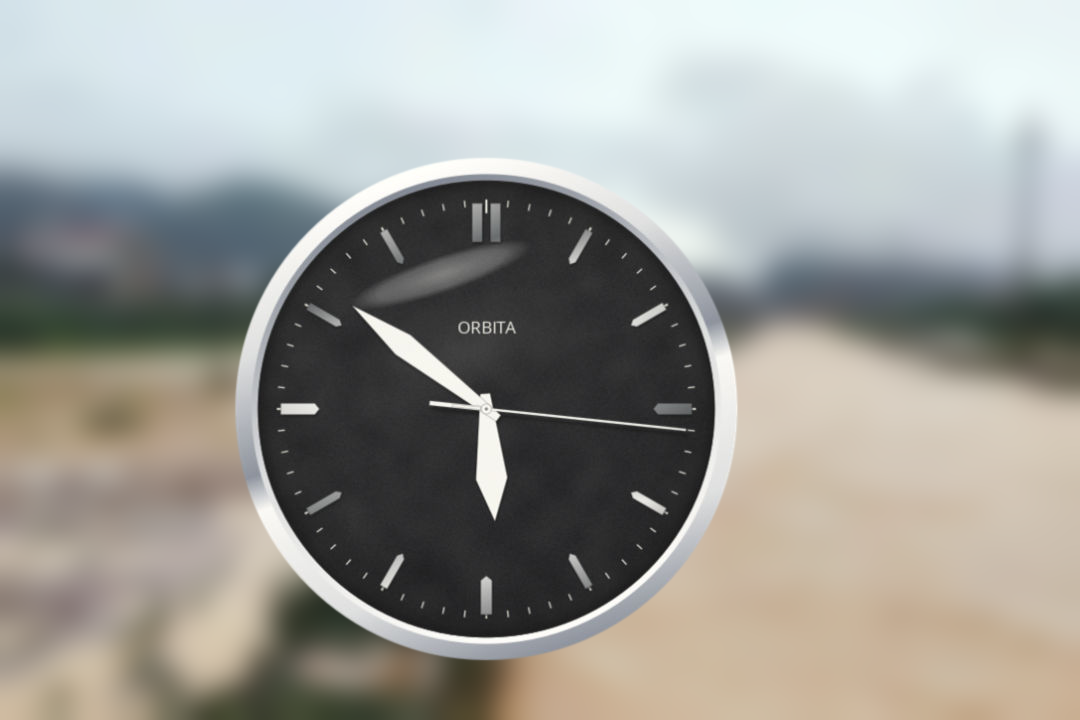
h=5 m=51 s=16
